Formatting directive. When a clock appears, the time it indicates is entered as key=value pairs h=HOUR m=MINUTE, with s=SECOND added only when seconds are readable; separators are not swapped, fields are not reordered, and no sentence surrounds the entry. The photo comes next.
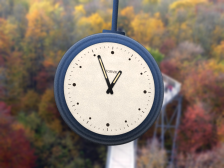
h=12 m=56
